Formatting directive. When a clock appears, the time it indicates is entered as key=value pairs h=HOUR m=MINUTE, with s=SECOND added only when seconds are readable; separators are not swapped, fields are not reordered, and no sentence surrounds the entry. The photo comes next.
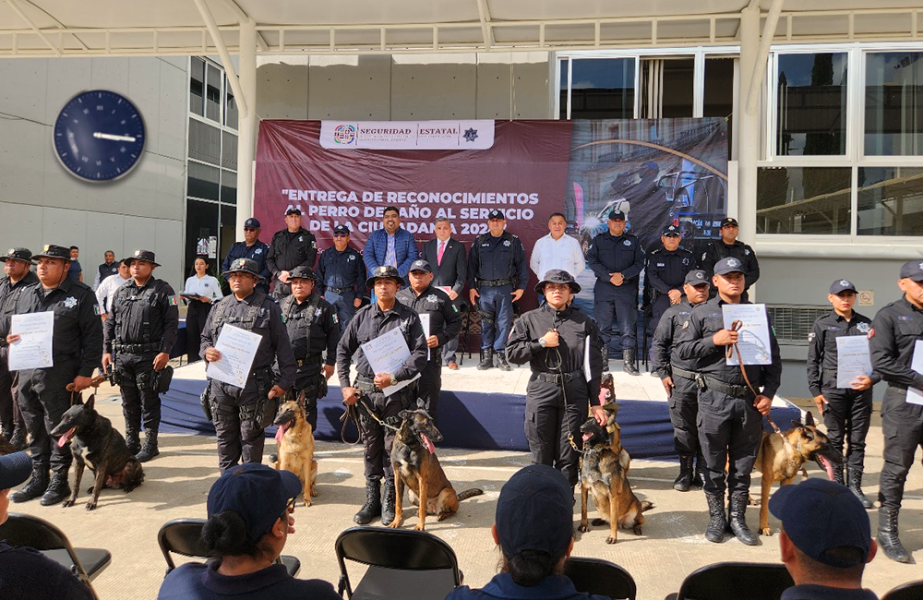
h=3 m=16
